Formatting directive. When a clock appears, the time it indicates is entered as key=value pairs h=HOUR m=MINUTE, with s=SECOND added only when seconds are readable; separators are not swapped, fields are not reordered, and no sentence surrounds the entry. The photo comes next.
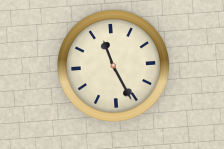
h=11 m=26
